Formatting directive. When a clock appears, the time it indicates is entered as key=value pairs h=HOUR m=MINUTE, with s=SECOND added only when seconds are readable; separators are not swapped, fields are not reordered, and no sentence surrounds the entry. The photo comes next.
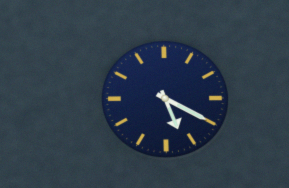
h=5 m=20
